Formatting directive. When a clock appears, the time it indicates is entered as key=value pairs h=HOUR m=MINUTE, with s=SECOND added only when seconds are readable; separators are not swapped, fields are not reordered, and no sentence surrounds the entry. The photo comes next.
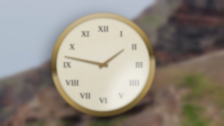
h=1 m=47
